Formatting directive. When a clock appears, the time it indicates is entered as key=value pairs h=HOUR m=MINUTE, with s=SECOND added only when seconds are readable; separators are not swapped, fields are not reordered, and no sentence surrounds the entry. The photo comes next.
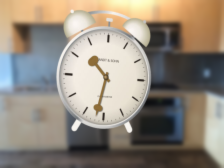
h=10 m=32
